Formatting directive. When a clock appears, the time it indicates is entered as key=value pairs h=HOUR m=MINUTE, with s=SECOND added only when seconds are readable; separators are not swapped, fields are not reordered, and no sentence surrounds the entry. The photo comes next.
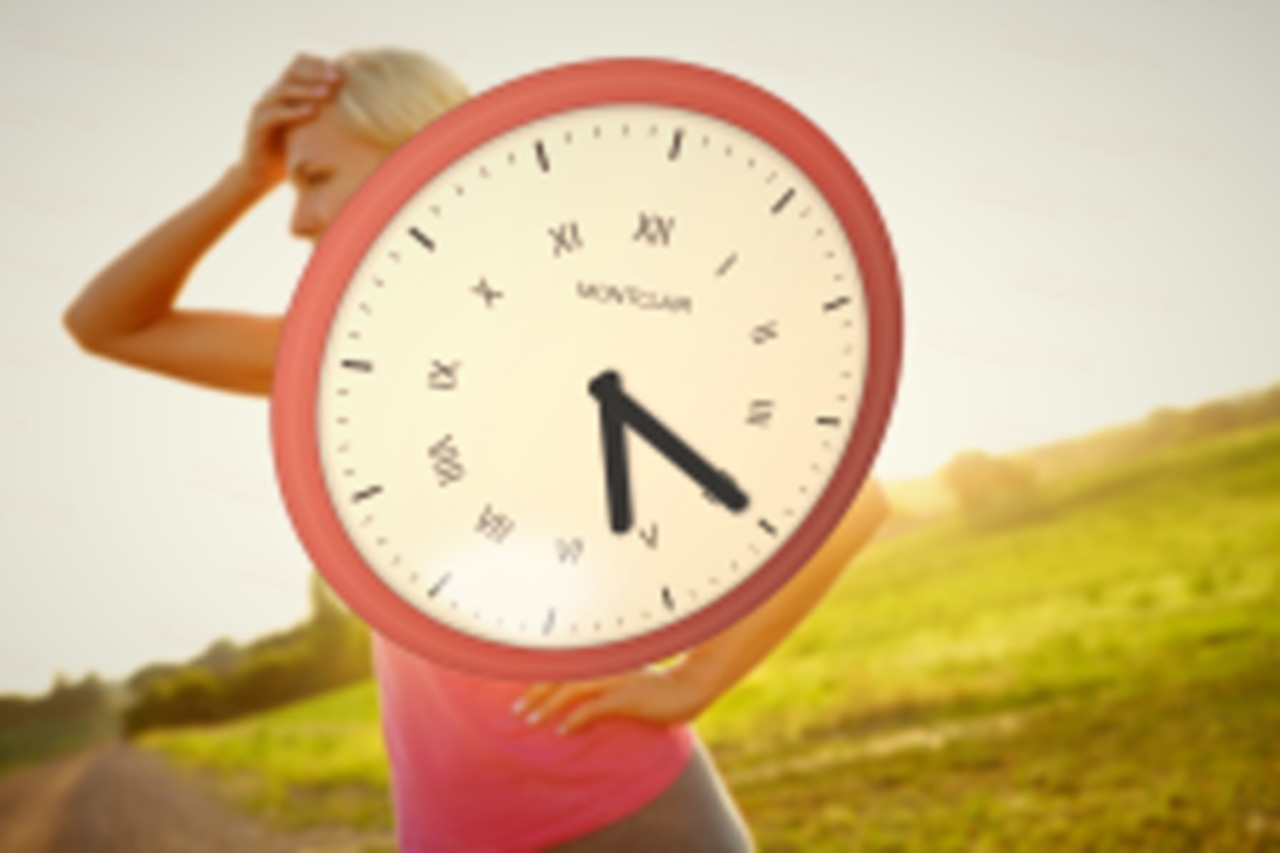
h=5 m=20
